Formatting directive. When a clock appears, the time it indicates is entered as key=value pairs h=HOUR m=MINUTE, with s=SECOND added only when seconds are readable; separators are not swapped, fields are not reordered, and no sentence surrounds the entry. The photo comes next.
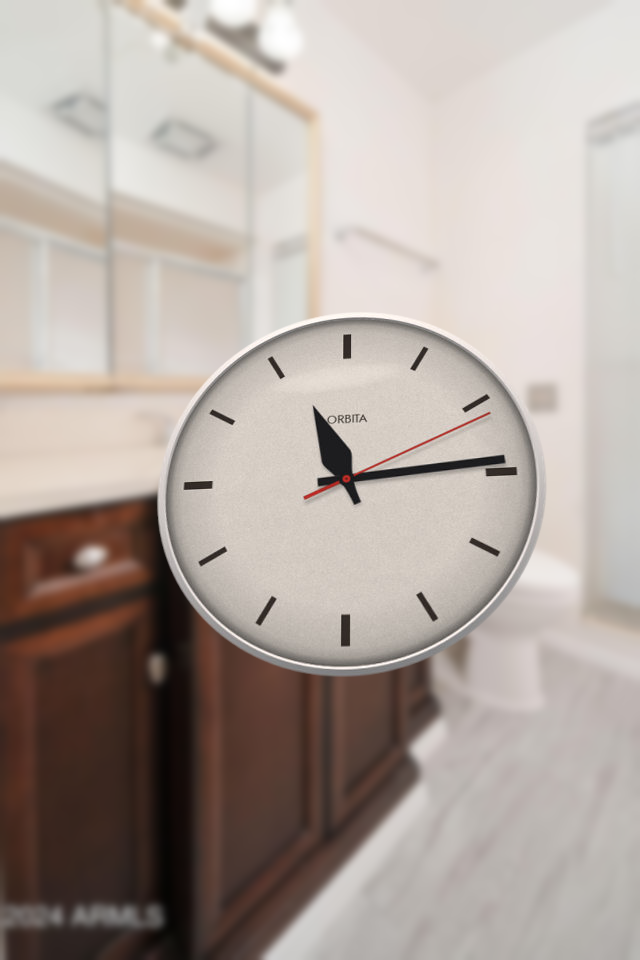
h=11 m=14 s=11
